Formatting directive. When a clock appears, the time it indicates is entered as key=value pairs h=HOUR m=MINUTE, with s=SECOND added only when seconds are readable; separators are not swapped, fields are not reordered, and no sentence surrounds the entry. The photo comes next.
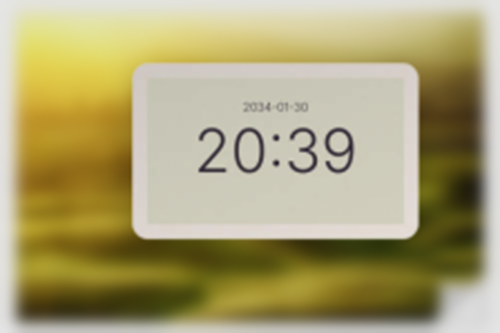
h=20 m=39
